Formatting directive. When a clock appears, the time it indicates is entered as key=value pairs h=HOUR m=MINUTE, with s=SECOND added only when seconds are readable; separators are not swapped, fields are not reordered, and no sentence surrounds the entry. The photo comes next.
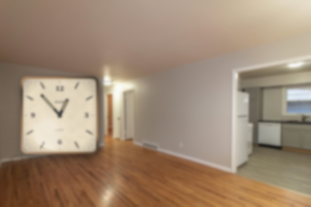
h=12 m=53
